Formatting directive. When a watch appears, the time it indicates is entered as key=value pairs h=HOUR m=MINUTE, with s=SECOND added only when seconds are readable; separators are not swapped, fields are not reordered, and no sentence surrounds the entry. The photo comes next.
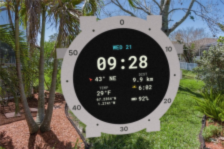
h=9 m=28
